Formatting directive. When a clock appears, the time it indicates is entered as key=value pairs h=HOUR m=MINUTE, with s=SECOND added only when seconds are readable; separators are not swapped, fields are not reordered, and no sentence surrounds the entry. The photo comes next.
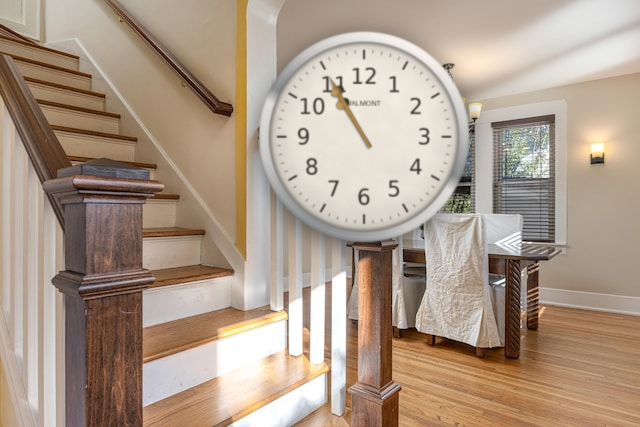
h=10 m=55
